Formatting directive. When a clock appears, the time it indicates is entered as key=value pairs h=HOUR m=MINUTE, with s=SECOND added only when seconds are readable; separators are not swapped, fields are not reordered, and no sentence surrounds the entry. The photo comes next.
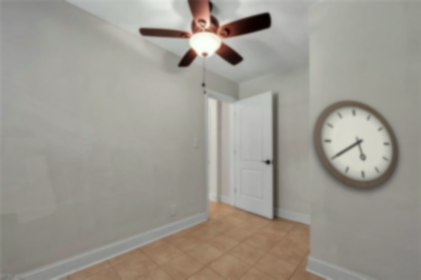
h=5 m=40
